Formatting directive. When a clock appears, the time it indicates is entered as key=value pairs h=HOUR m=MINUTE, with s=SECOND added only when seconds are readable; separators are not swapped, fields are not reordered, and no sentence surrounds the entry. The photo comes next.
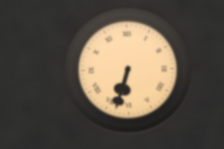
h=6 m=33
